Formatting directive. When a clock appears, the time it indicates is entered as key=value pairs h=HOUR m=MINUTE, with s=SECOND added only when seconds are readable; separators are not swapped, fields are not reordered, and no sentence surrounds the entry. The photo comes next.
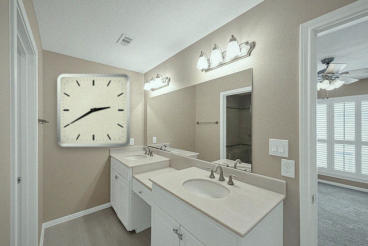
h=2 m=40
